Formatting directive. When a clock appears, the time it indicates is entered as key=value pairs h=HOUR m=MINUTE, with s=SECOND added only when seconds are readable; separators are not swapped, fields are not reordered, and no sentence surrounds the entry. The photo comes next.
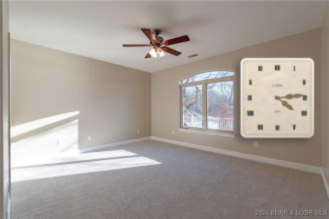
h=4 m=14
